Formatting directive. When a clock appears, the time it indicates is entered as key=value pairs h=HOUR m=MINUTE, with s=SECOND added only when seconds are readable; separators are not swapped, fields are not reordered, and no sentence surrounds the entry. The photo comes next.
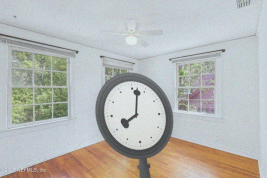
h=8 m=2
